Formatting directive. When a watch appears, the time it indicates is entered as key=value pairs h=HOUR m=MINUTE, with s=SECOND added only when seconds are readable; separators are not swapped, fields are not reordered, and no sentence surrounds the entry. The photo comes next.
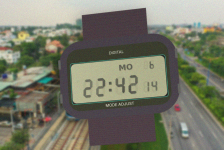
h=22 m=42 s=14
